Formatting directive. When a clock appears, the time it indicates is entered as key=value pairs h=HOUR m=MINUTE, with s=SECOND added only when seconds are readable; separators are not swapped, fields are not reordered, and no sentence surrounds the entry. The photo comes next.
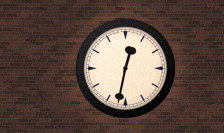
h=12 m=32
